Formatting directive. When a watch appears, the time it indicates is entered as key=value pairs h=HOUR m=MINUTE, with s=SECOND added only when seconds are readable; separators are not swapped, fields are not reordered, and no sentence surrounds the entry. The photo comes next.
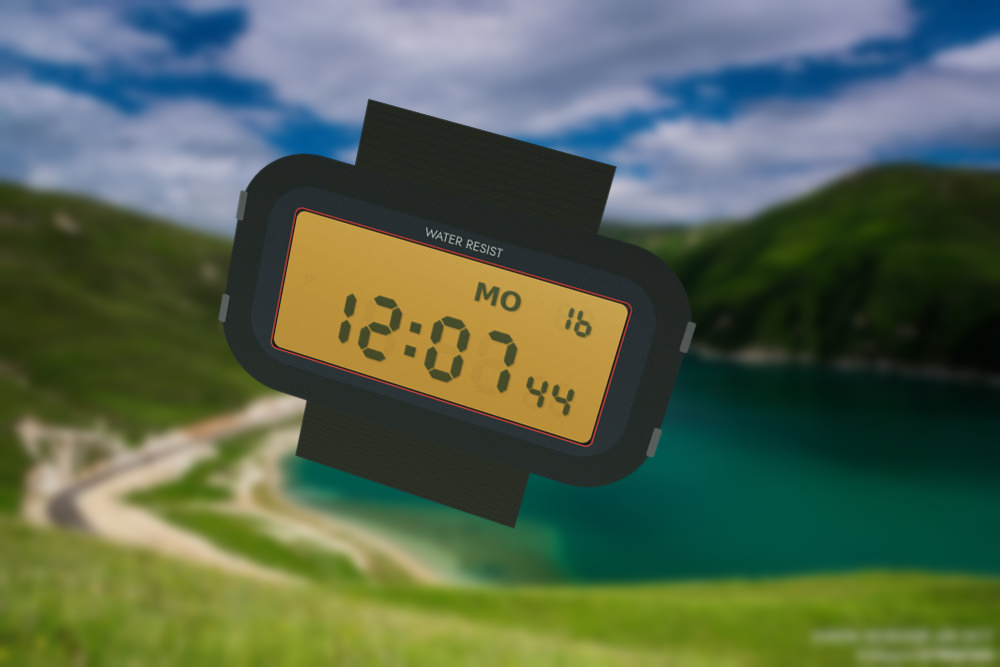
h=12 m=7 s=44
